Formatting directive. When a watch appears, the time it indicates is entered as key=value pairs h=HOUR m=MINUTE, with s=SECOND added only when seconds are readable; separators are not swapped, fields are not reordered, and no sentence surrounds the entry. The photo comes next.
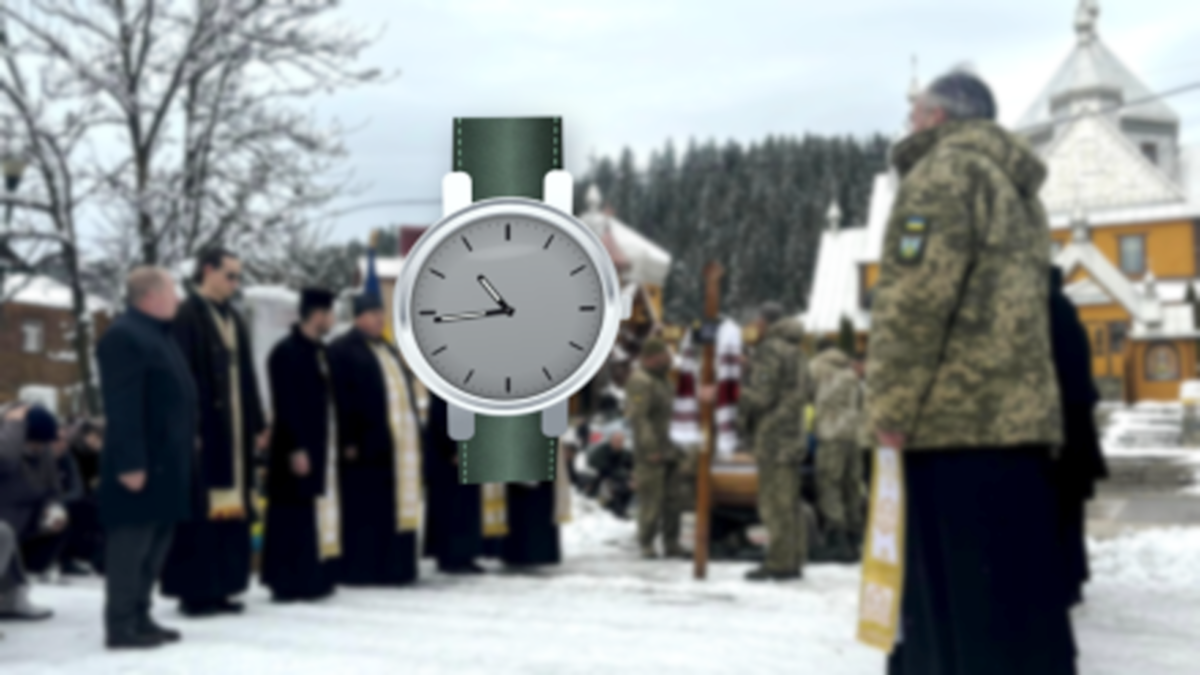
h=10 m=44
